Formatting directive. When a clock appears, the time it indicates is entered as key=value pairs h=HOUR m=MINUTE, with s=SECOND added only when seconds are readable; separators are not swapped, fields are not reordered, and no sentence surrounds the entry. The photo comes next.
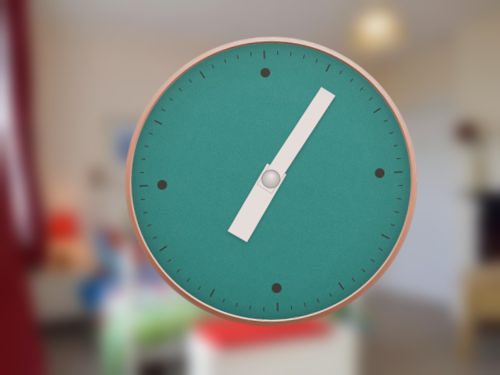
h=7 m=6
